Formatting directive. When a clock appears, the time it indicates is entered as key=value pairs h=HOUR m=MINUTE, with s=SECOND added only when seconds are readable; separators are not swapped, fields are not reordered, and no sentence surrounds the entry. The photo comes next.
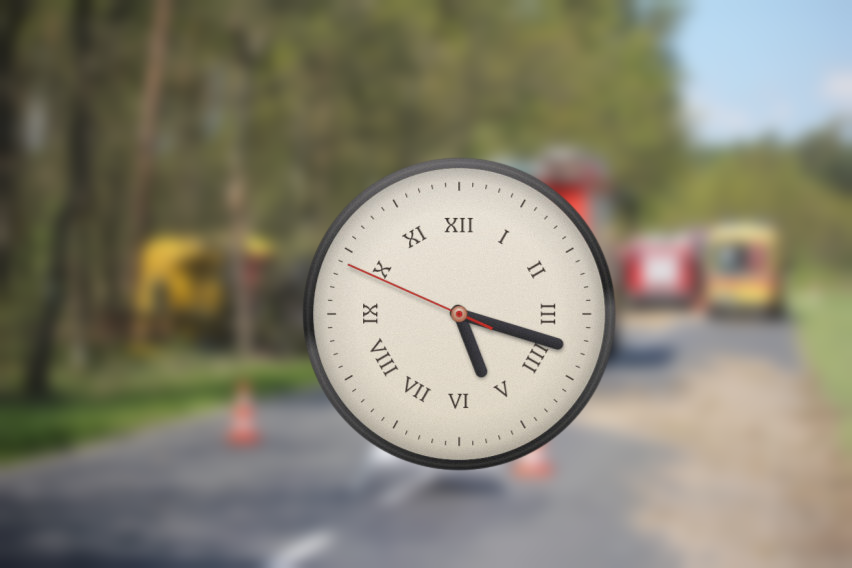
h=5 m=17 s=49
